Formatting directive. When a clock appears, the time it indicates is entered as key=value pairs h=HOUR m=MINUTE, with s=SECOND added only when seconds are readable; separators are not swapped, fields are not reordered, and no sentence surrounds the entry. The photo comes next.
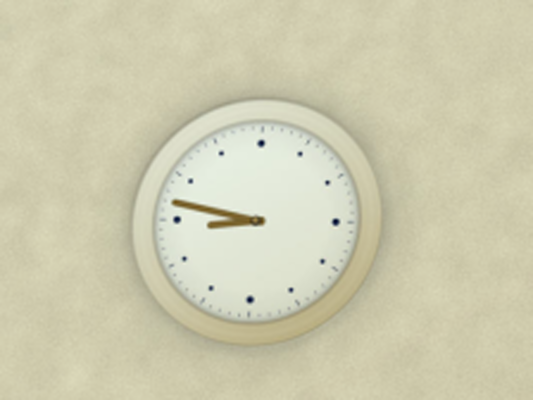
h=8 m=47
